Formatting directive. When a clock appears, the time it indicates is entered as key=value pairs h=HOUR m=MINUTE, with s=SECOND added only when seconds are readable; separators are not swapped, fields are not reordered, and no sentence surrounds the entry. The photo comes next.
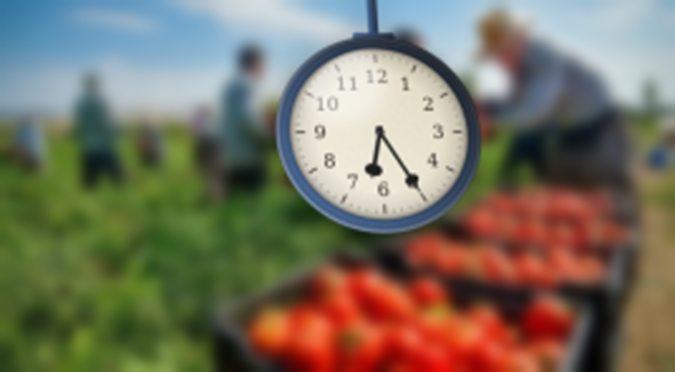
h=6 m=25
